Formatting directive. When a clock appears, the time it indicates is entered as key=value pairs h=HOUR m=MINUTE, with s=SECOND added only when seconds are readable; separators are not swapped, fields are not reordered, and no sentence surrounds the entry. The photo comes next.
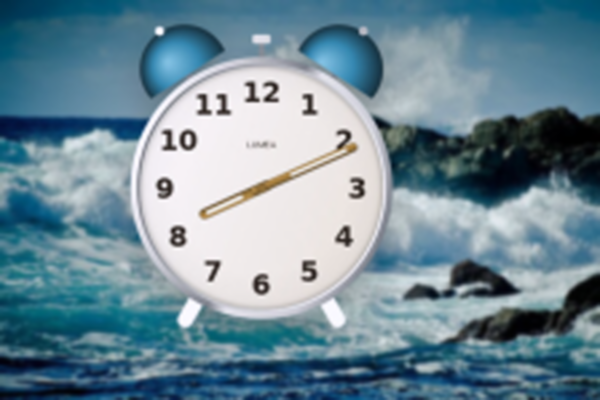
h=8 m=11
